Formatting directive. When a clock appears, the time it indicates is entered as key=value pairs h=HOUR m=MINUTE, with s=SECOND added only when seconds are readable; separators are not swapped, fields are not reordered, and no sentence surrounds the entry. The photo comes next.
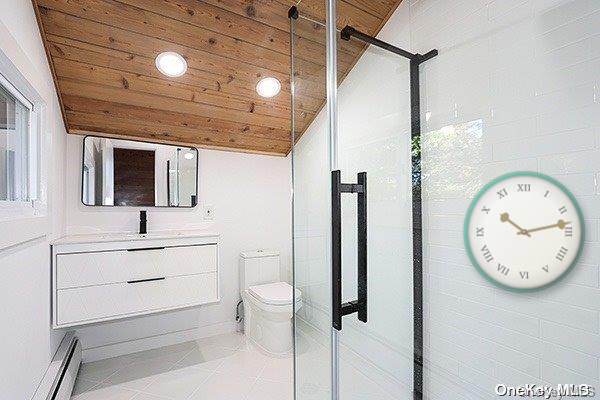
h=10 m=13
